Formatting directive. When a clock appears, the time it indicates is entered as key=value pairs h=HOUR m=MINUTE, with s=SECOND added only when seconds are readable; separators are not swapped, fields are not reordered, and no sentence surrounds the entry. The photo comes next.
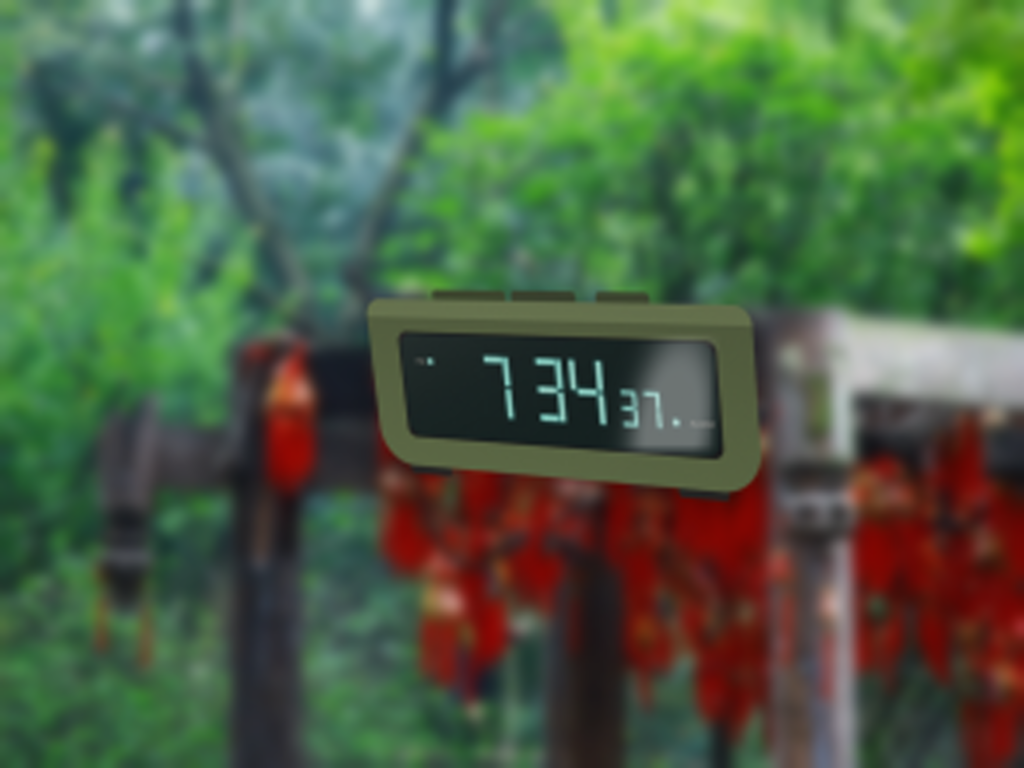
h=7 m=34 s=37
